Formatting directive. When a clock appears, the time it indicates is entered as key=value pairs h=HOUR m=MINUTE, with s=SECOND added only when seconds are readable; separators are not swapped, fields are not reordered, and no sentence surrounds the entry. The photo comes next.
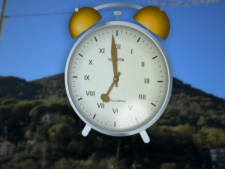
h=6 m=59
